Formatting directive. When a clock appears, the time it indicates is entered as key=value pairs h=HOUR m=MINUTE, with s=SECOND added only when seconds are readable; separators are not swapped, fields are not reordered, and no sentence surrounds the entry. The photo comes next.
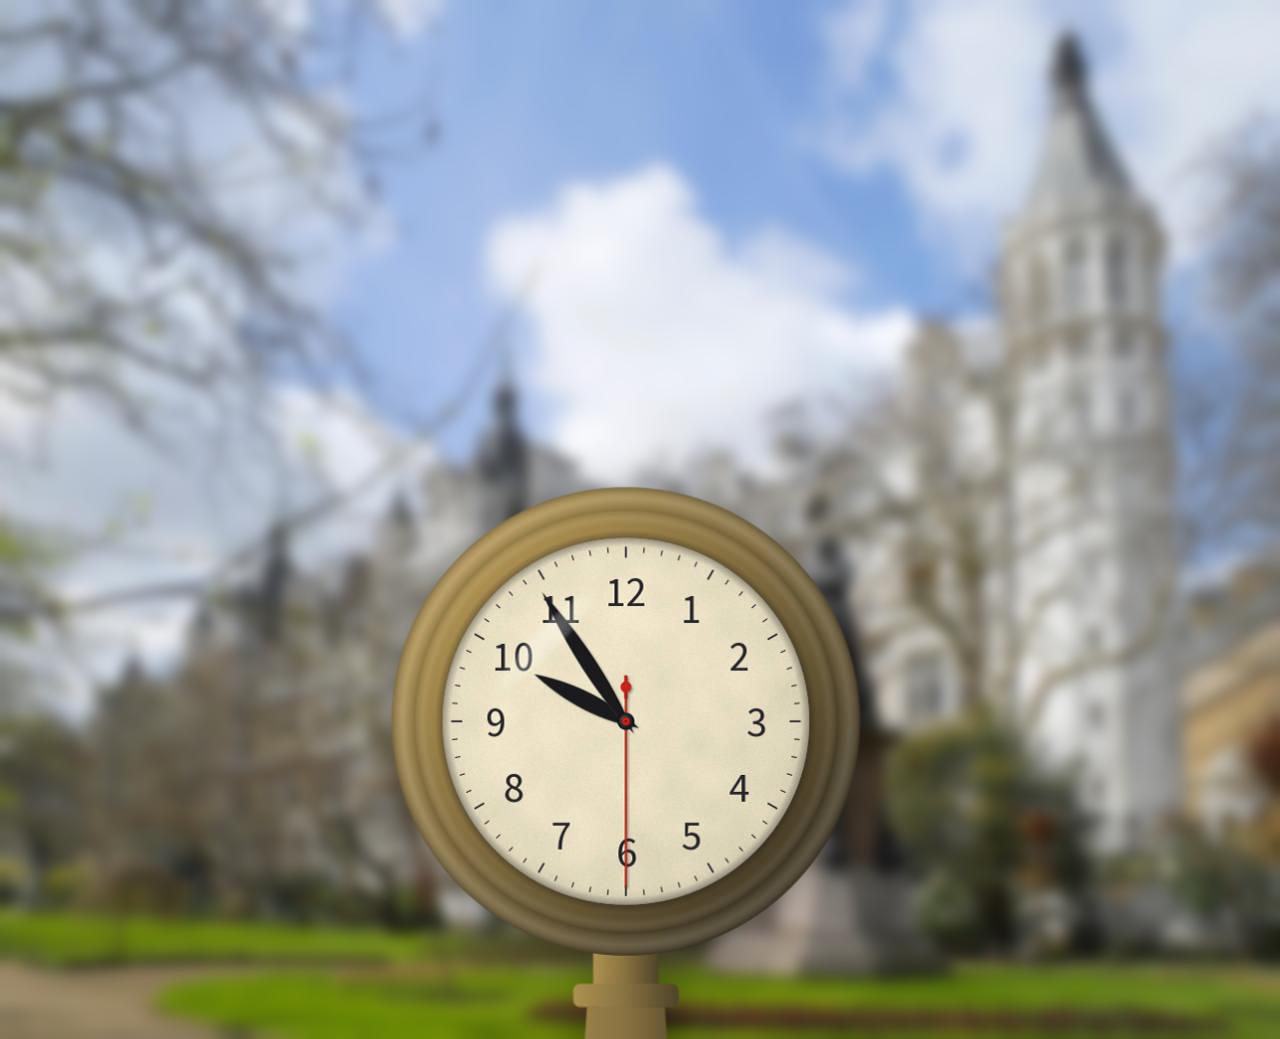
h=9 m=54 s=30
